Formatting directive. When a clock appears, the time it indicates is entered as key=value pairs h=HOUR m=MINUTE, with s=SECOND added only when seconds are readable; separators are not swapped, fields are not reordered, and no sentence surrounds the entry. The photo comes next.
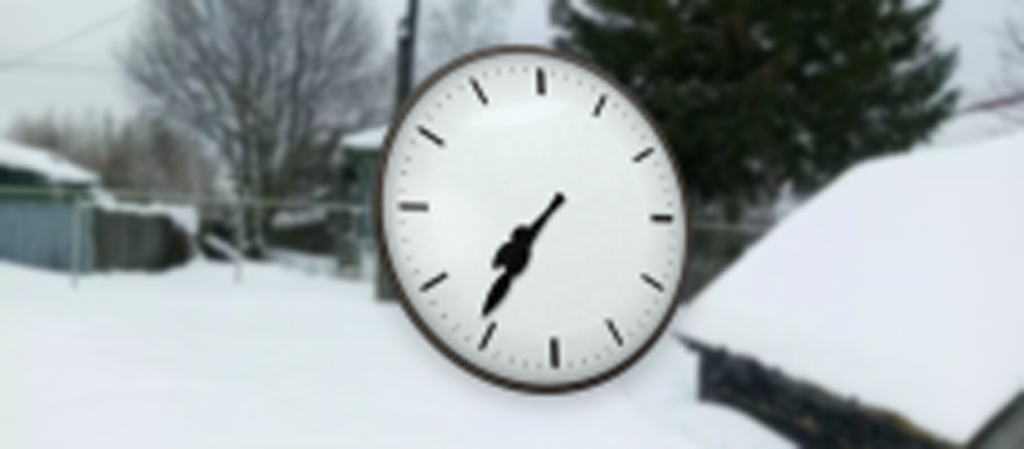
h=7 m=36
